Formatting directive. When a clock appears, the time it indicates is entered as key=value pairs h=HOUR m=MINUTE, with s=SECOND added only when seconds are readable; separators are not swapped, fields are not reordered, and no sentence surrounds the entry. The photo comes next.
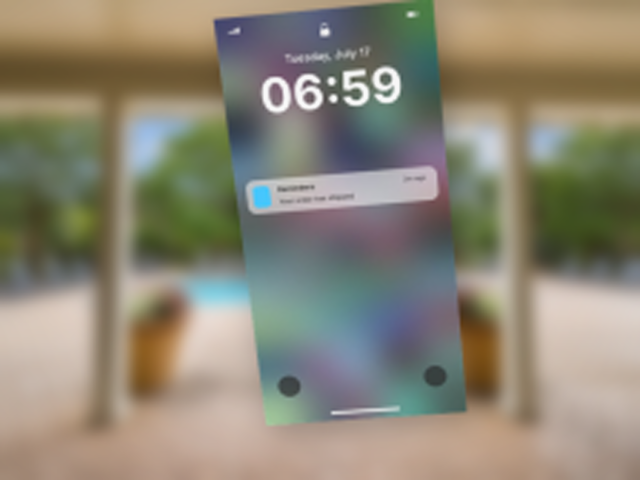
h=6 m=59
